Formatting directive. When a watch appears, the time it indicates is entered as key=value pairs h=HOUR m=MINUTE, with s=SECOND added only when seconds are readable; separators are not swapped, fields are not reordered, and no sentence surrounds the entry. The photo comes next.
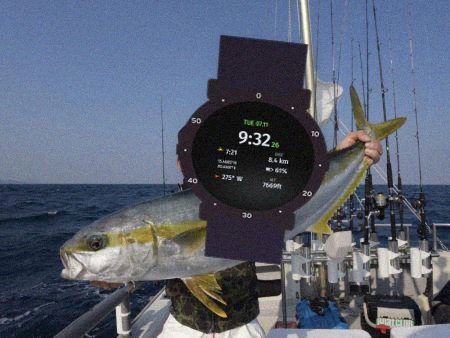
h=9 m=32 s=26
